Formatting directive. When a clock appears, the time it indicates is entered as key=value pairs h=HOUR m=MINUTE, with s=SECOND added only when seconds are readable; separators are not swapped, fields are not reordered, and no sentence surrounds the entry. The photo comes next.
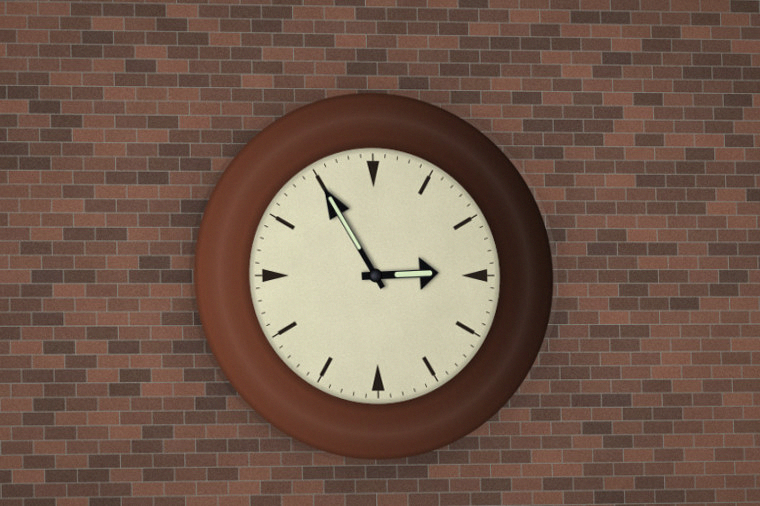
h=2 m=55
